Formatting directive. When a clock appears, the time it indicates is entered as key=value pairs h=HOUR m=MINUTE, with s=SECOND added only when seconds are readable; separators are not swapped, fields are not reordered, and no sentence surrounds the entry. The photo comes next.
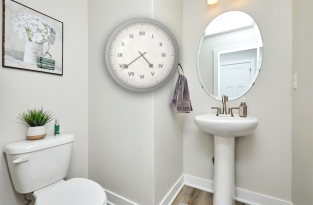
h=4 m=39
